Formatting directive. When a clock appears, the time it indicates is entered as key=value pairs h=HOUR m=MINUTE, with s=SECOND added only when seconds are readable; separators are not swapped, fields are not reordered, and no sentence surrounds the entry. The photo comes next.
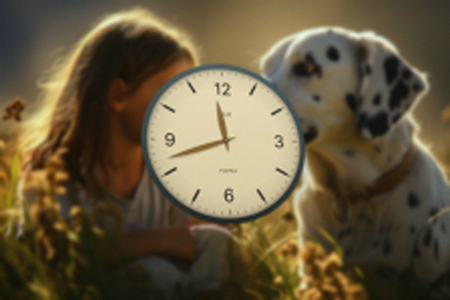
h=11 m=42
